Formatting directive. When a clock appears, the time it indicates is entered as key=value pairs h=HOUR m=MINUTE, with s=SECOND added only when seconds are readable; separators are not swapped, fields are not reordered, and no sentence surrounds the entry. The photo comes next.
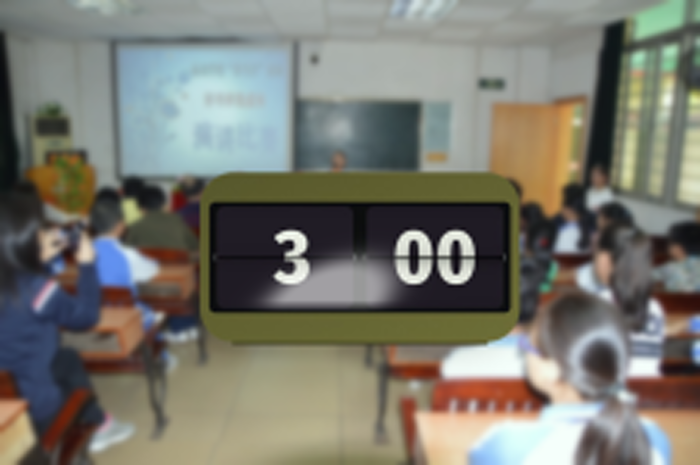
h=3 m=0
